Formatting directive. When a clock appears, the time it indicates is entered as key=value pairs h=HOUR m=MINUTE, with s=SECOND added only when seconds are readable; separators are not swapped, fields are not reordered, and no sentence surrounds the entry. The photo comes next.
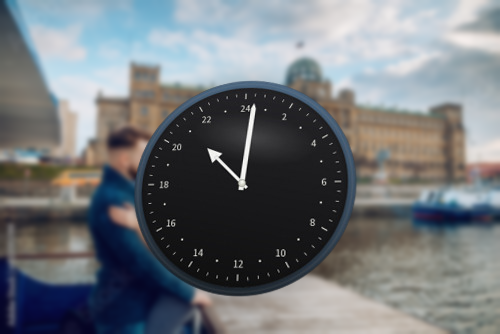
h=21 m=1
